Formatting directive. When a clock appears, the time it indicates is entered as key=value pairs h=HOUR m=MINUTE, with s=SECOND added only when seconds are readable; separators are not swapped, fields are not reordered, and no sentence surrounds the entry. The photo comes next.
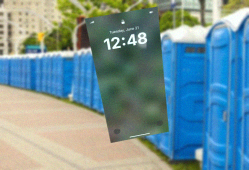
h=12 m=48
